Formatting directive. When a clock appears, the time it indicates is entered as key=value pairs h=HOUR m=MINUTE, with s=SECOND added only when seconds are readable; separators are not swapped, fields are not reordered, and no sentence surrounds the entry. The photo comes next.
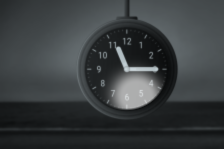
h=11 m=15
